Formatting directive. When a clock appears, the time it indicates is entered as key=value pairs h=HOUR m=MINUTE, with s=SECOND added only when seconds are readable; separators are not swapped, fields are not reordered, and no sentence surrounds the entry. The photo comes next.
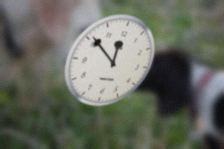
h=11 m=51
